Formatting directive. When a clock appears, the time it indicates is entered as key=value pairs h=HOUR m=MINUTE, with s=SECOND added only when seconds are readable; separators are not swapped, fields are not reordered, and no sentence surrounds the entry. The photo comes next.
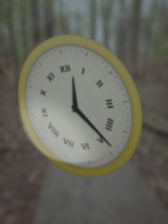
h=12 m=24
